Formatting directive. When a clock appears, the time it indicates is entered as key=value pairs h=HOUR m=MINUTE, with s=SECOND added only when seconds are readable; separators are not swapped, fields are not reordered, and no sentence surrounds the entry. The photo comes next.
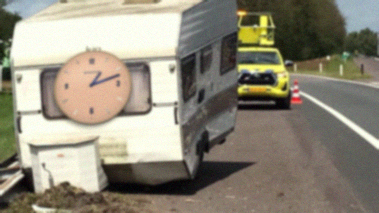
h=1 m=12
